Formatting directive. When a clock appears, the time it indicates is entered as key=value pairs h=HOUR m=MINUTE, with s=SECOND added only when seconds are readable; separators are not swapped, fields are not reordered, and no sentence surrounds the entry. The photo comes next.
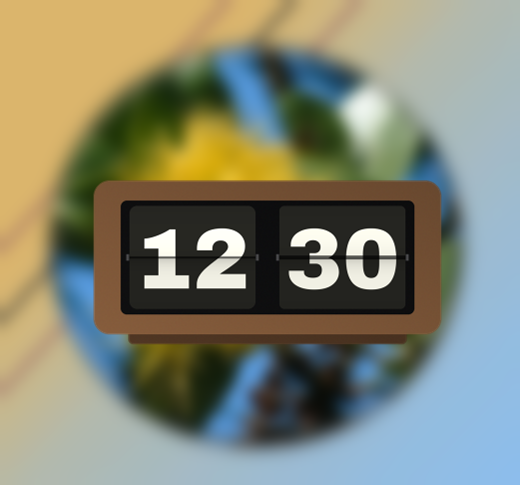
h=12 m=30
